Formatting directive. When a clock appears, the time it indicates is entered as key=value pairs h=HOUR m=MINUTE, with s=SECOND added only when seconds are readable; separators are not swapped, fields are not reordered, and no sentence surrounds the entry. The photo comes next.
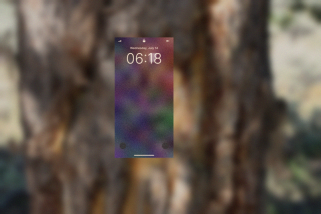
h=6 m=18
